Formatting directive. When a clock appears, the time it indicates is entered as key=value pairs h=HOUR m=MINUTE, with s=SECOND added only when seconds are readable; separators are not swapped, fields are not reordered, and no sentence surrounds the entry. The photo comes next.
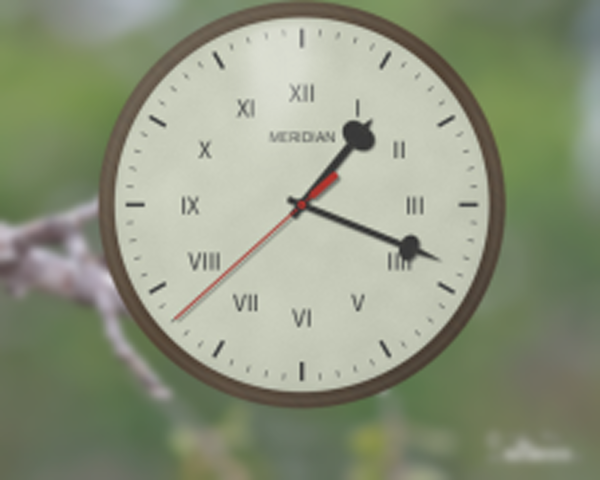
h=1 m=18 s=38
